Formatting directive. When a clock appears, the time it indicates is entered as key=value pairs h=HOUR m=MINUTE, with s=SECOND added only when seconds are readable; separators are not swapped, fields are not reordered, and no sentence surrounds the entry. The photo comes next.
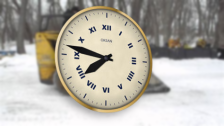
h=7 m=47
